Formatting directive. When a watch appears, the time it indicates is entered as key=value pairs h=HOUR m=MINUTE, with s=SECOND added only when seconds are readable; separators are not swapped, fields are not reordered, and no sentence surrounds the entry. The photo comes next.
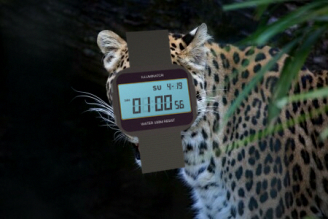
h=1 m=0 s=56
